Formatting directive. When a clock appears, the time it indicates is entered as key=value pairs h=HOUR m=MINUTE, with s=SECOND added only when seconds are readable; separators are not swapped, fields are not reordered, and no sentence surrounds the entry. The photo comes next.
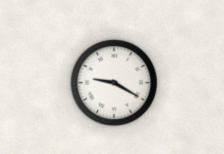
h=9 m=20
